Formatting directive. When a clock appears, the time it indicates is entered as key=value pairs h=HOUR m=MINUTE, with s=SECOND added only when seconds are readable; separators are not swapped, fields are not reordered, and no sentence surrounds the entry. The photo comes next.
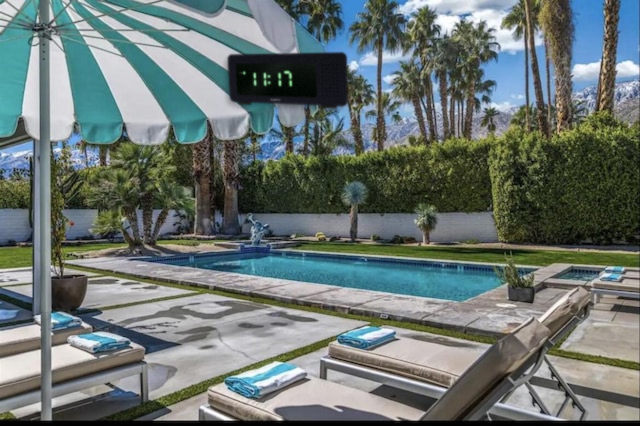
h=11 m=17
